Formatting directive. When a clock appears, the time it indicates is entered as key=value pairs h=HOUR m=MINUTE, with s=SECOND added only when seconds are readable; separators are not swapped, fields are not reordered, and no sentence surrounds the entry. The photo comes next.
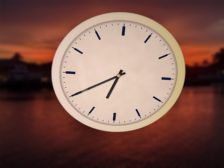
h=6 m=40
